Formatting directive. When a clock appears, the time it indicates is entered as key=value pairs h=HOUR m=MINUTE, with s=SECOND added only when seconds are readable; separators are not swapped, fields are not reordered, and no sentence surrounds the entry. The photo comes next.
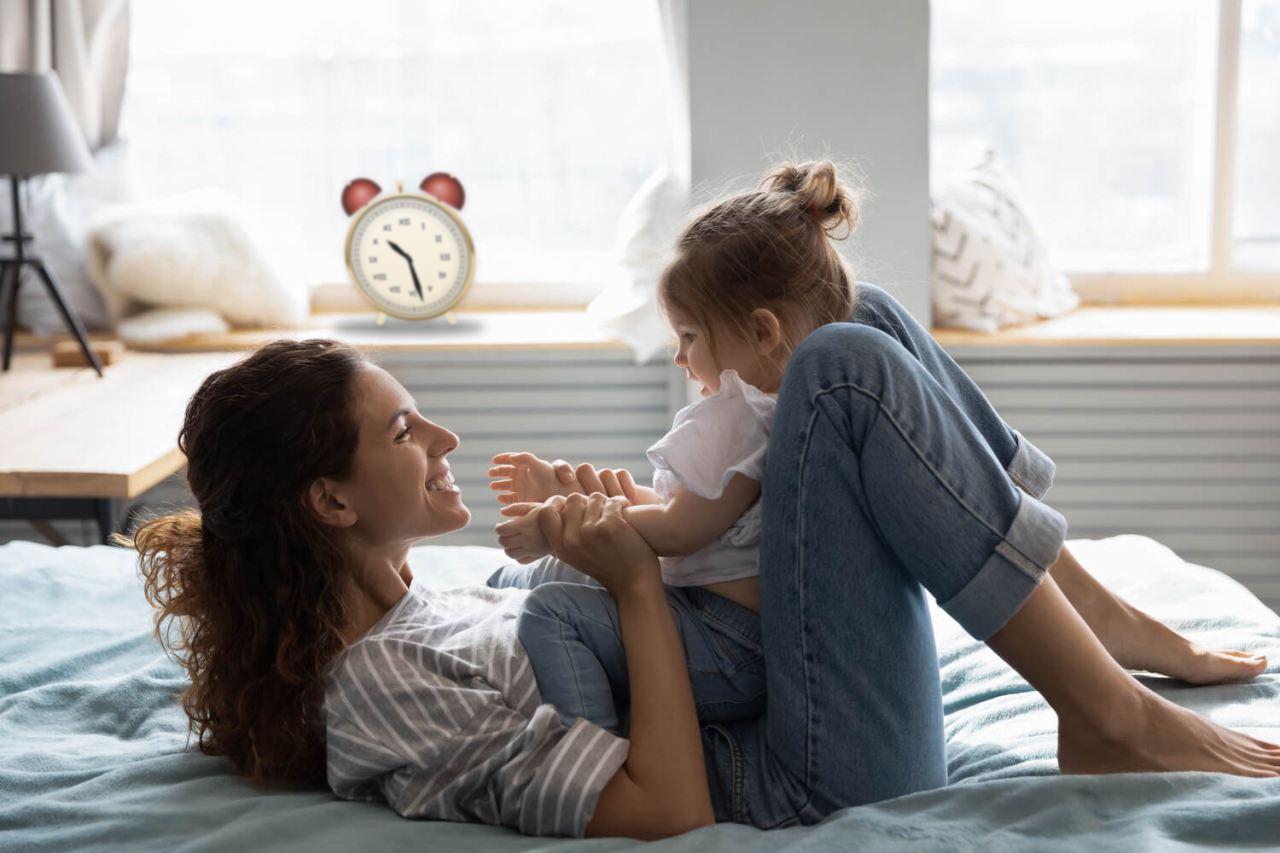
h=10 m=28
